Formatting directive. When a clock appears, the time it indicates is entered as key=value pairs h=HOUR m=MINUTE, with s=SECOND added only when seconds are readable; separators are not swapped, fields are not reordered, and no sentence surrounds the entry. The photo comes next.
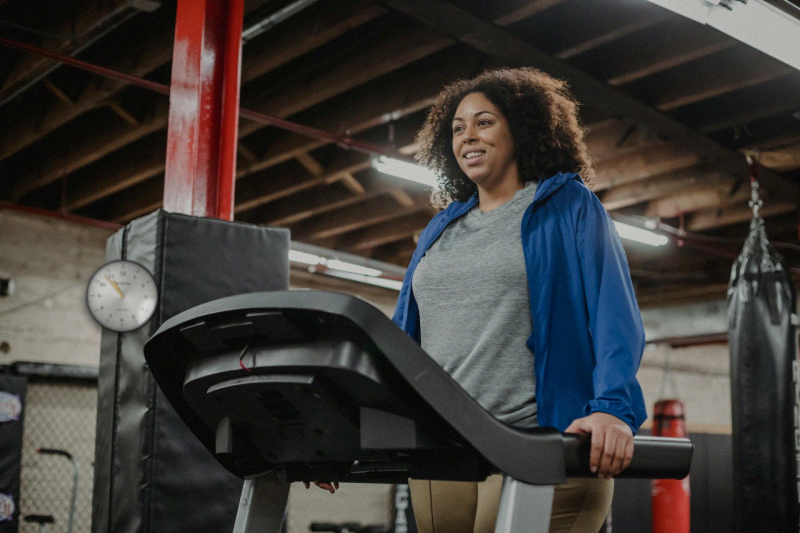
h=10 m=53
